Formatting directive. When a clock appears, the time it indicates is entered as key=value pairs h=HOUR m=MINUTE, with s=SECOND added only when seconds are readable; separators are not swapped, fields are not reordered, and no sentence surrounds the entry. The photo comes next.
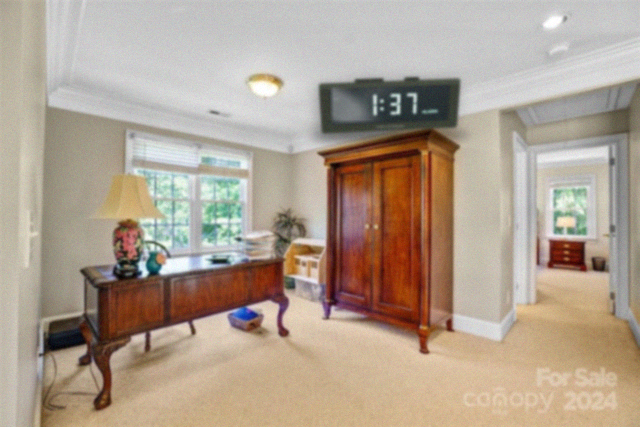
h=1 m=37
